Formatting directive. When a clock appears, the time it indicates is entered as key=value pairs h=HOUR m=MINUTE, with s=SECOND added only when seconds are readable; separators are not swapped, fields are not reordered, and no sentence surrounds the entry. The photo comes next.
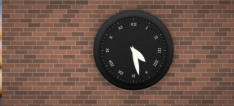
h=4 m=28
